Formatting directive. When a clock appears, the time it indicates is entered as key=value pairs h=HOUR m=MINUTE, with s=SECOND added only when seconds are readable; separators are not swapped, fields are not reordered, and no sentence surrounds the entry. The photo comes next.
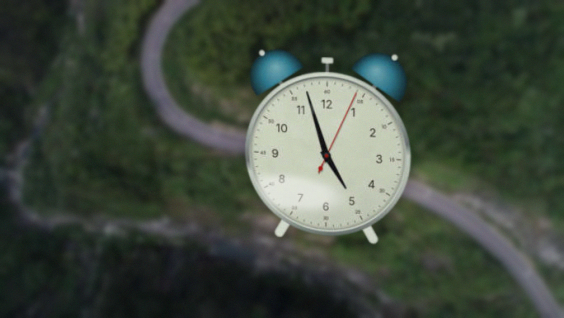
h=4 m=57 s=4
